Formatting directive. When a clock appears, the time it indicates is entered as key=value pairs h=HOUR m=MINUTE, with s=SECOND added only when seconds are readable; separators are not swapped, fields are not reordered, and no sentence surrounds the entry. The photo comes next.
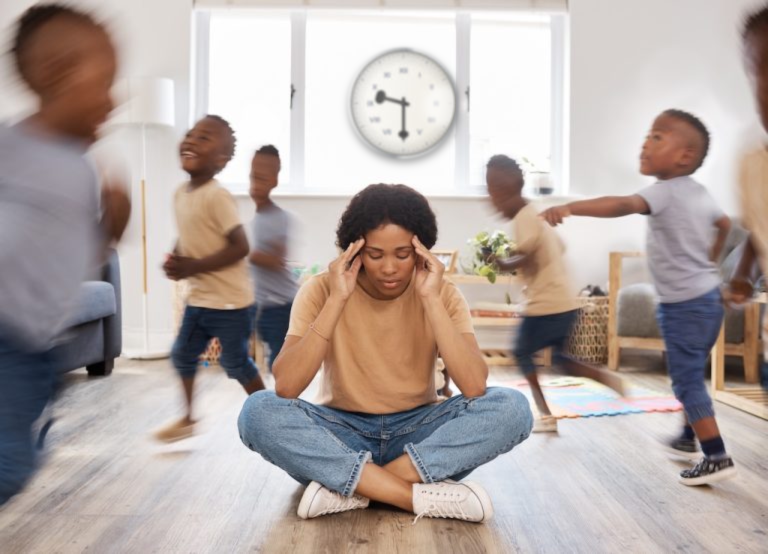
h=9 m=30
